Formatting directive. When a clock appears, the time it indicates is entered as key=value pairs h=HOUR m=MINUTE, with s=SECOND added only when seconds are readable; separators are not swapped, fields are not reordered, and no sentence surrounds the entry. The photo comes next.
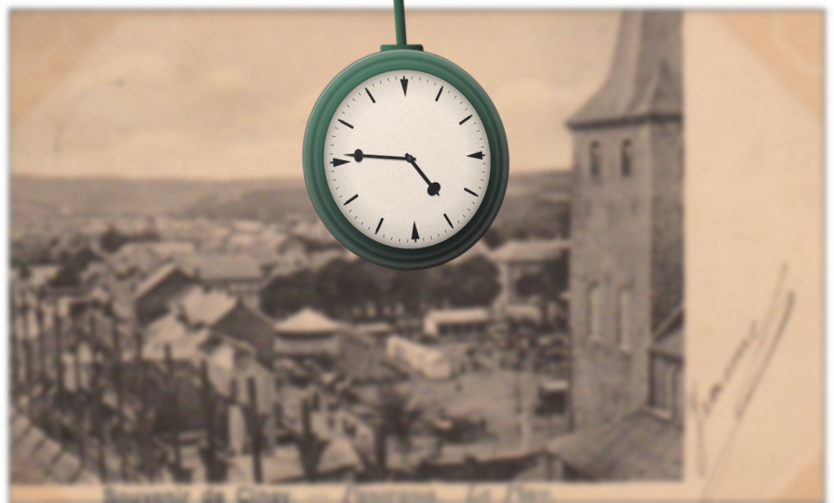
h=4 m=46
